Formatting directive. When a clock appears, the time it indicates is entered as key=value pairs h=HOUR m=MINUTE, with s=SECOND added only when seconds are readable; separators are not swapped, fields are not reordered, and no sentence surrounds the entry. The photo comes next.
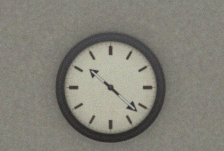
h=10 m=22
